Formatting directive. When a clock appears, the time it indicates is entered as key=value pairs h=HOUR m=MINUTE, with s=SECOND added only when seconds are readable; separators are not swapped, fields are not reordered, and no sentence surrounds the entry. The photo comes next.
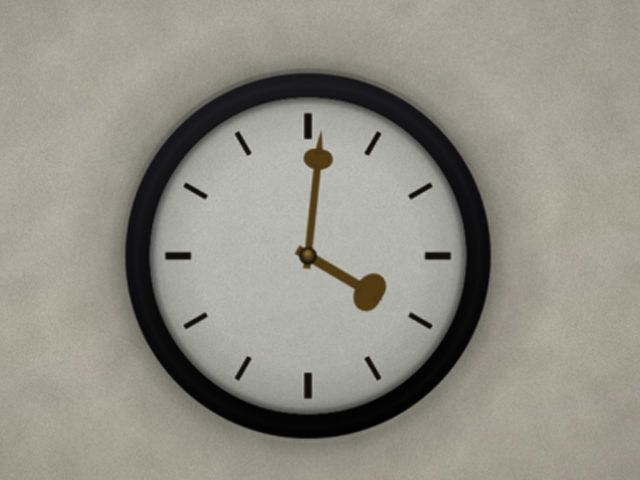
h=4 m=1
